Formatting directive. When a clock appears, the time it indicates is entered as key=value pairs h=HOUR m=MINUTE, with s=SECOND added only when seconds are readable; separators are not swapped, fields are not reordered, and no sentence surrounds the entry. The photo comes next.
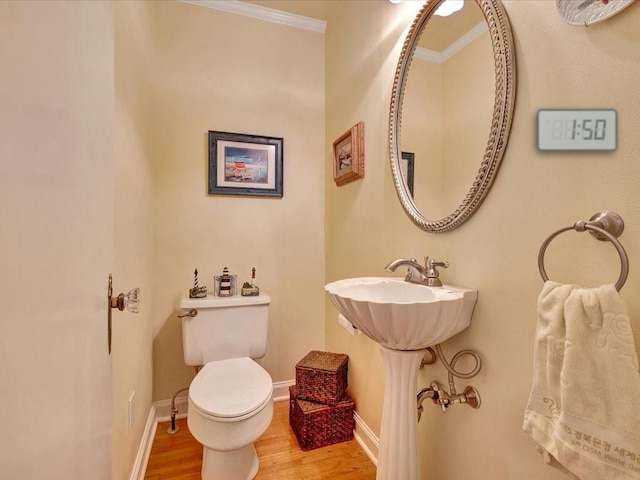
h=1 m=50
